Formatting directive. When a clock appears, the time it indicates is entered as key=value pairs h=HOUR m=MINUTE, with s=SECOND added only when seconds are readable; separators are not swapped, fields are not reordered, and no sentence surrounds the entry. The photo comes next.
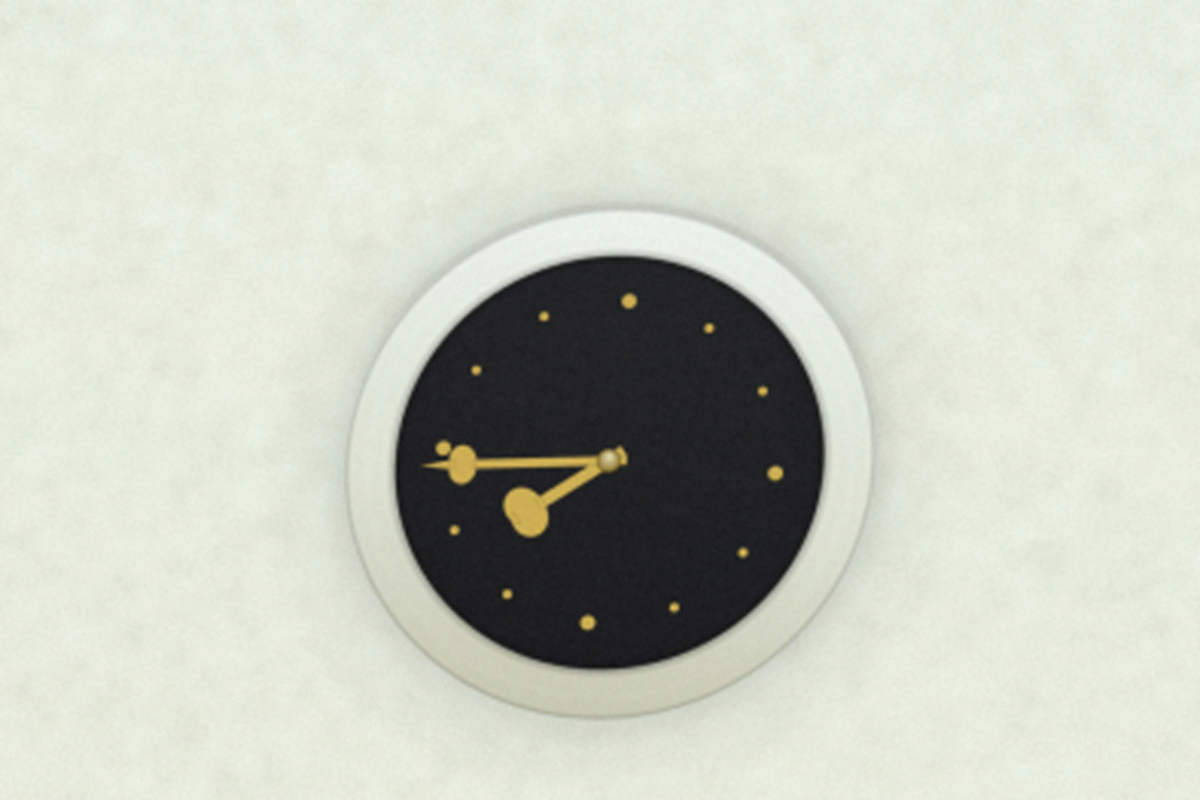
h=7 m=44
